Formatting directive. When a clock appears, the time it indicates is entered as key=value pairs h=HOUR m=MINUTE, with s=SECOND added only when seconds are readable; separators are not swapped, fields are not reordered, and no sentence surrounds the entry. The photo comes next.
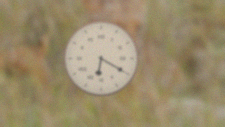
h=6 m=20
